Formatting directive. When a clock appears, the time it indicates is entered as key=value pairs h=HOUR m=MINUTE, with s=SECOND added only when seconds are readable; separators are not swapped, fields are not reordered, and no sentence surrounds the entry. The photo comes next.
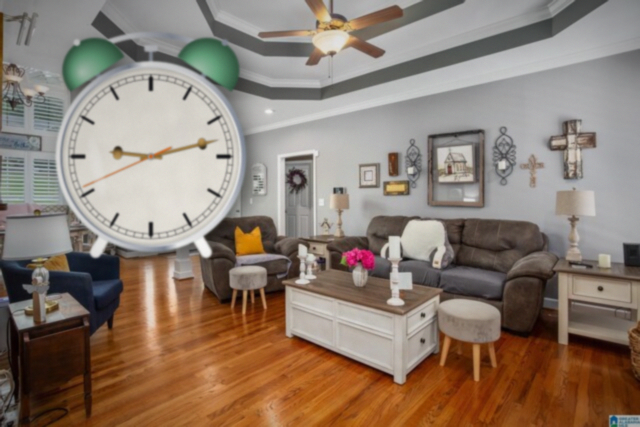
h=9 m=12 s=41
